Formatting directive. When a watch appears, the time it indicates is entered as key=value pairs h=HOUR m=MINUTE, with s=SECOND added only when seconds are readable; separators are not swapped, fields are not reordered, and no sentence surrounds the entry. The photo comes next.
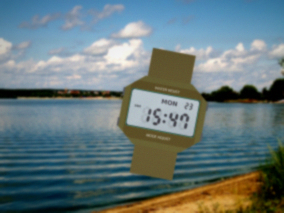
h=15 m=47
